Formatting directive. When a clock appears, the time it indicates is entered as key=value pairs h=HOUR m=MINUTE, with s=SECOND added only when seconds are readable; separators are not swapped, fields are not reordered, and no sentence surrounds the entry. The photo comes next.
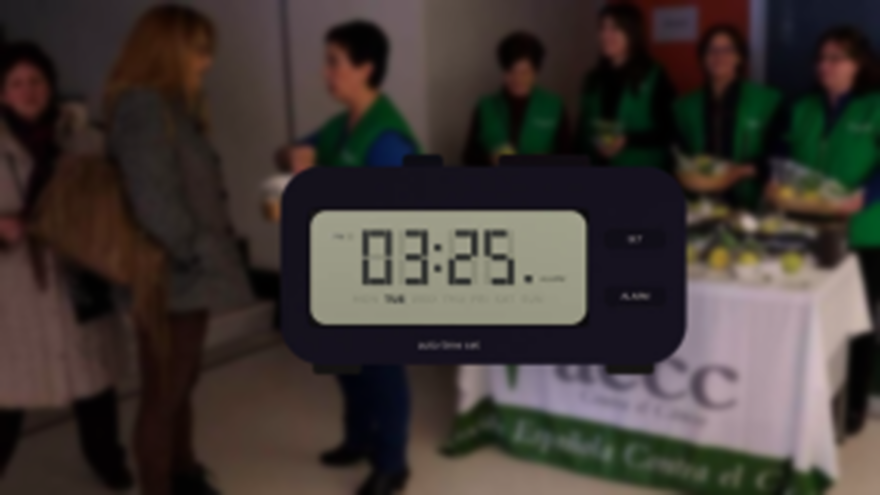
h=3 m=25
